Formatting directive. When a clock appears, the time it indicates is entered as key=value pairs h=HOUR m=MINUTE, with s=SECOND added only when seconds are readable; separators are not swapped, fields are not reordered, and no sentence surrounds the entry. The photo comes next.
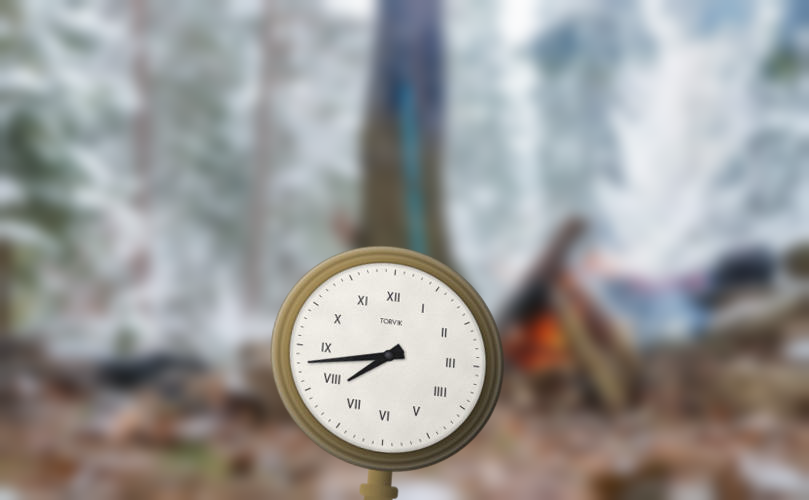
h=7 m=43
